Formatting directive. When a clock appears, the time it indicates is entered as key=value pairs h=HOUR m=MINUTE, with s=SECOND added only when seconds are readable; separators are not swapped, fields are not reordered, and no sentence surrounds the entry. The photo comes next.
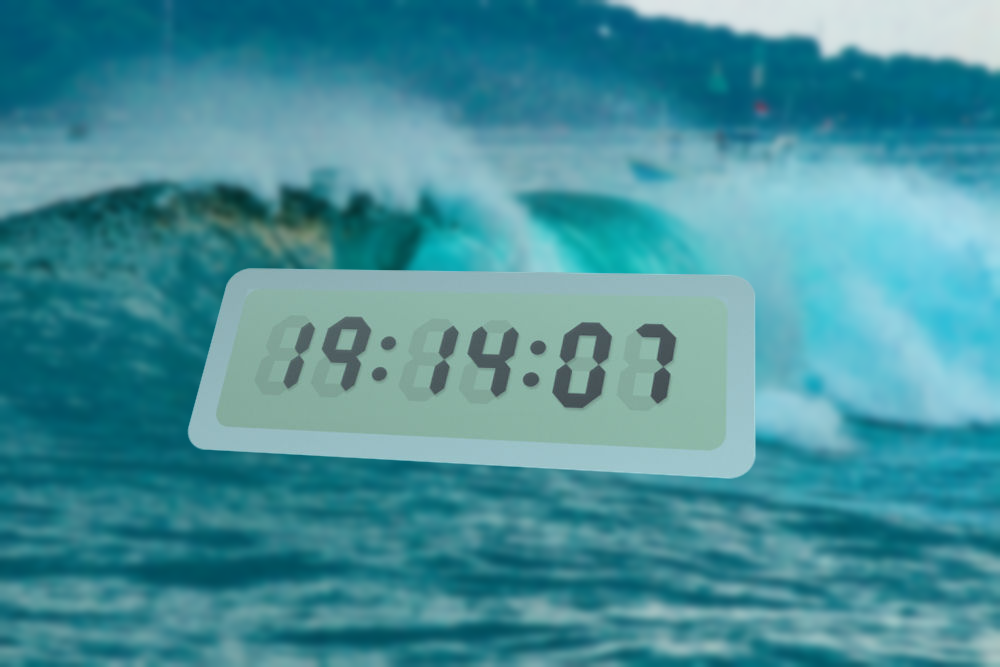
h=19 m=14 s=7
